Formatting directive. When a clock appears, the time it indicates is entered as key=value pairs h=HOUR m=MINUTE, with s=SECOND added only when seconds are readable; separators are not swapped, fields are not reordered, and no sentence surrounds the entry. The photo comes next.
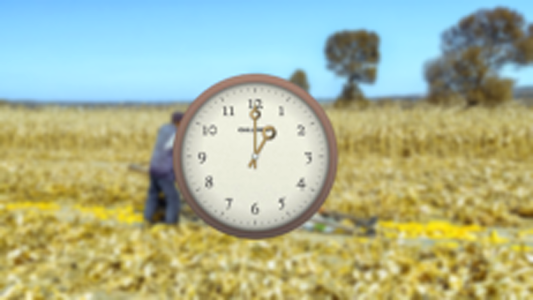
h=1 m=0
